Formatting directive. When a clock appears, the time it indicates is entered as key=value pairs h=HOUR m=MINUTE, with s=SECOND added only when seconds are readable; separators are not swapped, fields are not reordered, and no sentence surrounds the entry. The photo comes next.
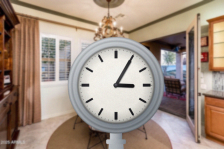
h=3 m=5
